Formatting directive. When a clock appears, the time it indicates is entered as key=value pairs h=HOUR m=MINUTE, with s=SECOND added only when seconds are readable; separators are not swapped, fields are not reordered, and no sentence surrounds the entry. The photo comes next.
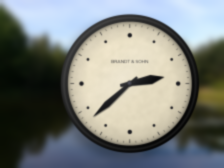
h=2 m=38
